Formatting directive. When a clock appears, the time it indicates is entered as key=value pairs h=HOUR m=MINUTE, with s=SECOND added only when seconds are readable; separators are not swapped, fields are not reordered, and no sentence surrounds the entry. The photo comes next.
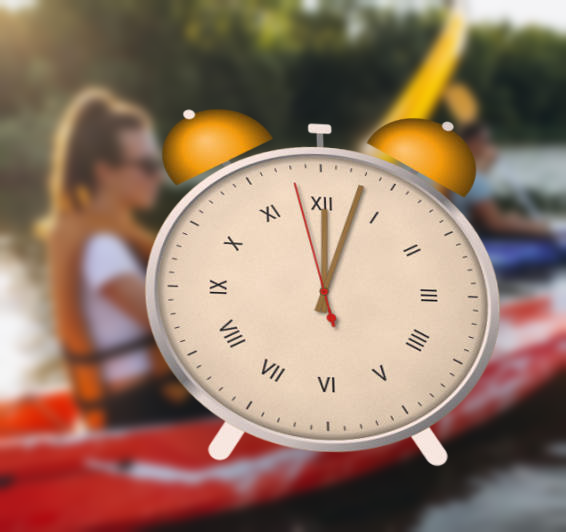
h=12 m=2 s=58
